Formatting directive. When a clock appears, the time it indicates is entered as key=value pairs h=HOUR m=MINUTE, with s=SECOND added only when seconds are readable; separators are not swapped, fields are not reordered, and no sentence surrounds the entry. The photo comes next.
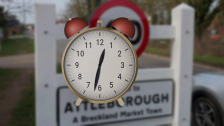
h=12 m=32
